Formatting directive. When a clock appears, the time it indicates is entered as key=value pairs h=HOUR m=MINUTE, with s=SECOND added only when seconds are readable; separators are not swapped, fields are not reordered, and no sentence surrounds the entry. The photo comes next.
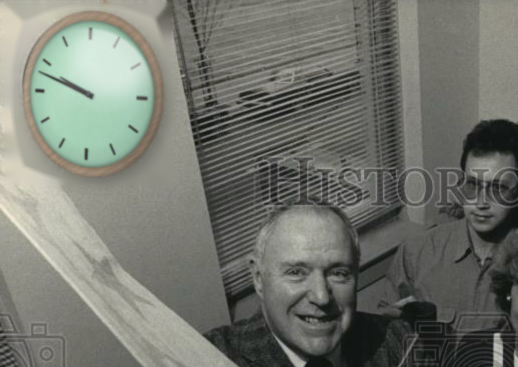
h=9 m=48
